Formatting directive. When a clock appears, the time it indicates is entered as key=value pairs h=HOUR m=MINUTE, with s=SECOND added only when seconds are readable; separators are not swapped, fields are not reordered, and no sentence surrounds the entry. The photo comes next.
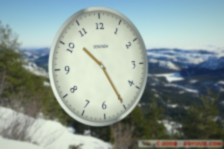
h=10 m=25
